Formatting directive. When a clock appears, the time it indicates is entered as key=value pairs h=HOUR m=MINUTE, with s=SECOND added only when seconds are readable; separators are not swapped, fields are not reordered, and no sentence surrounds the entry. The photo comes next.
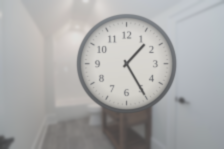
h=1 m=25
